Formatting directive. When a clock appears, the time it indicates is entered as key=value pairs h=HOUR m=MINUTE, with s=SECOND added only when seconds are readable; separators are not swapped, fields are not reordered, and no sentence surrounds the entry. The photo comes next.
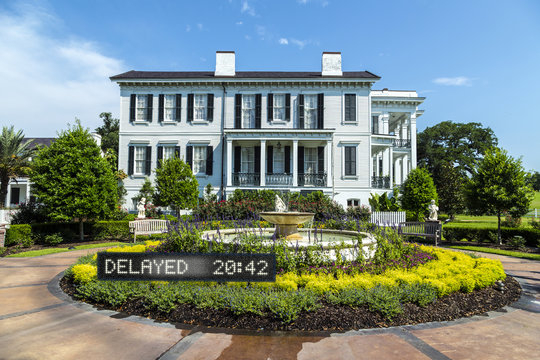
h=20 m=42
